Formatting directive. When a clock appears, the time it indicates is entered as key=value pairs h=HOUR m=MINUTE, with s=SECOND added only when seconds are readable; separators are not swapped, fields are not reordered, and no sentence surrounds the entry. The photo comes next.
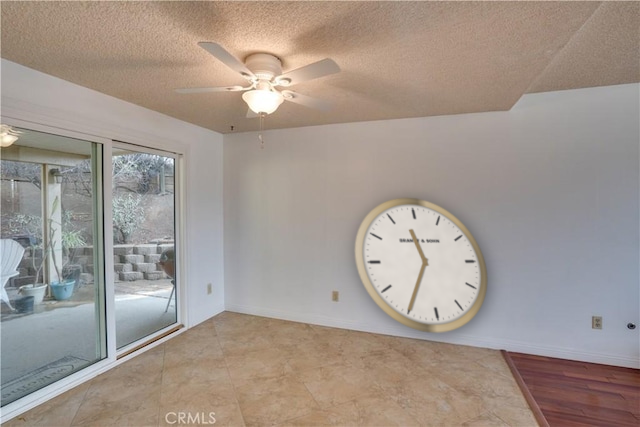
h=11 m=35
